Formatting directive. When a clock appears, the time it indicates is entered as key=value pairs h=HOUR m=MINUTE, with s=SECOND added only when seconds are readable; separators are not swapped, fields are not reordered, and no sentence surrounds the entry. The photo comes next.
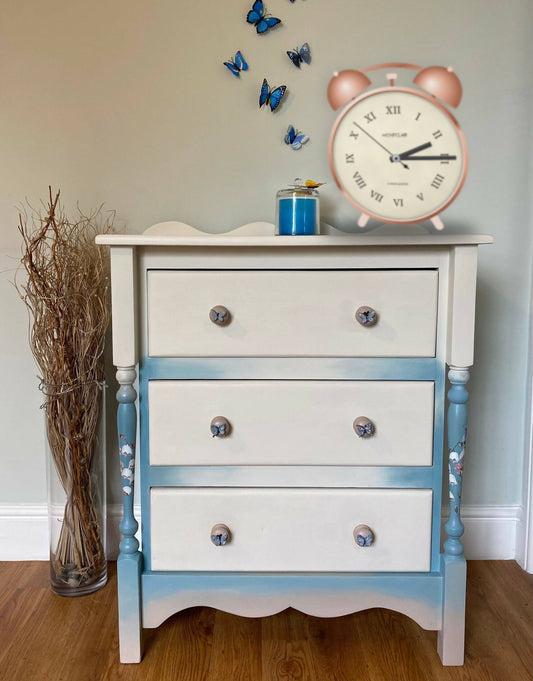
h=2 m=14 s=52
